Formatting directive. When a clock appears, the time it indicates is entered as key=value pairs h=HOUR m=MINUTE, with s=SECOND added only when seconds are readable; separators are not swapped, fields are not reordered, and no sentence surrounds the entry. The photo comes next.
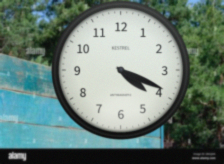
h=4 m=19
